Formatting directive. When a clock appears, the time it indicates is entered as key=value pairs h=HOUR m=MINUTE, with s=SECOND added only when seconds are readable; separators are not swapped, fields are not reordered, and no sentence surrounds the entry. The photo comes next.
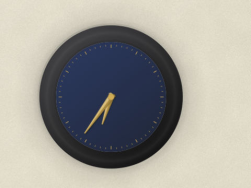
h=6 m=36
